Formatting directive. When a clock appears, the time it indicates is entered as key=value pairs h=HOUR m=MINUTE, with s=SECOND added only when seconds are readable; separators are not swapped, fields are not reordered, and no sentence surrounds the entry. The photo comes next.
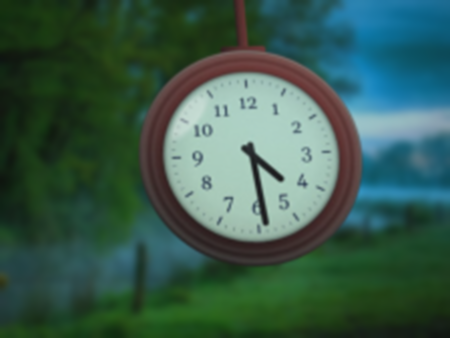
h=4 m=29
